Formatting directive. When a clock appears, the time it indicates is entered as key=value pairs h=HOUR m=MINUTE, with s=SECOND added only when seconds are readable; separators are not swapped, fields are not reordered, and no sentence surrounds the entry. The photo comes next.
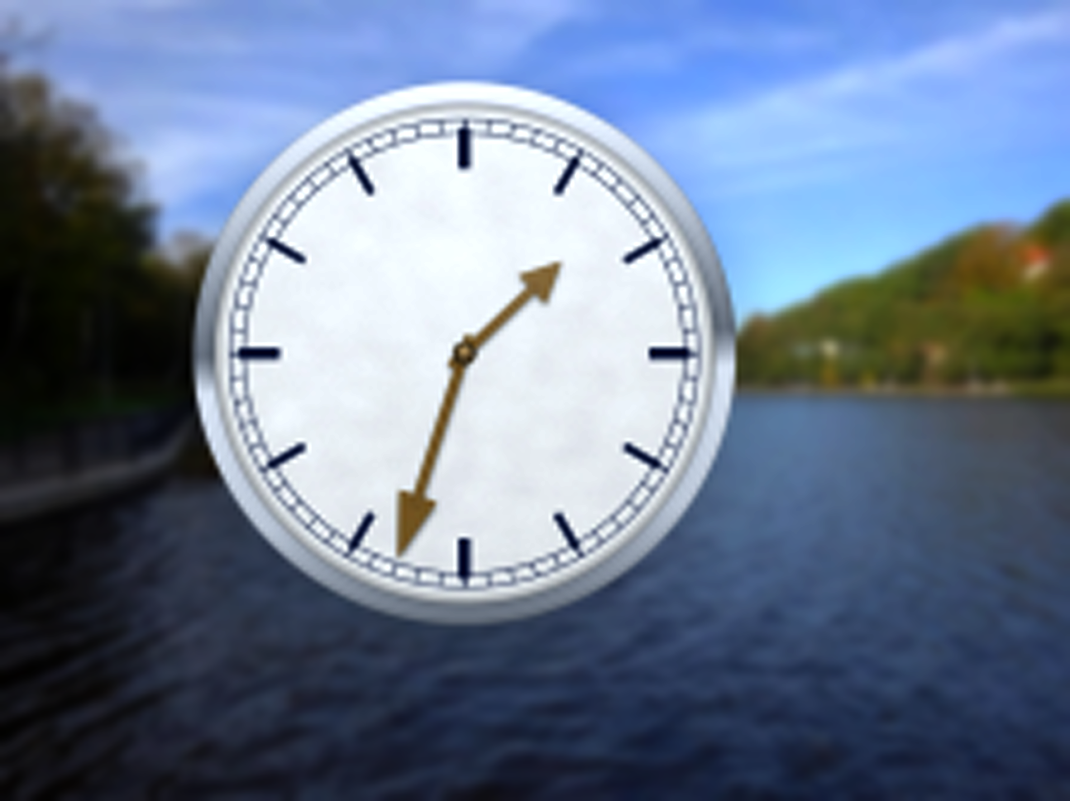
h=1 m=33
